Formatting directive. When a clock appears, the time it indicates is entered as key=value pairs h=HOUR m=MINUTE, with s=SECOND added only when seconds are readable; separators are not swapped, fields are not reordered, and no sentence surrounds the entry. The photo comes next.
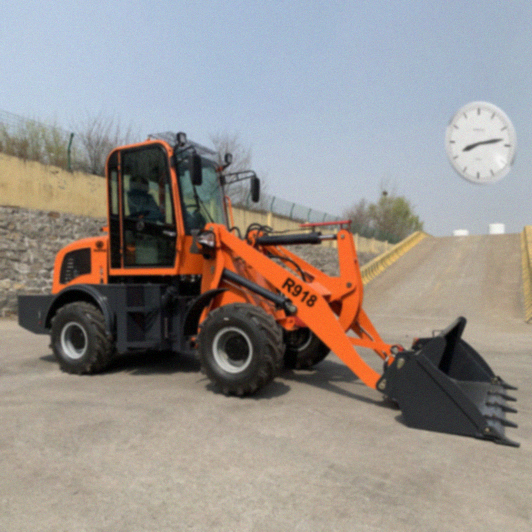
h=8 m=13
